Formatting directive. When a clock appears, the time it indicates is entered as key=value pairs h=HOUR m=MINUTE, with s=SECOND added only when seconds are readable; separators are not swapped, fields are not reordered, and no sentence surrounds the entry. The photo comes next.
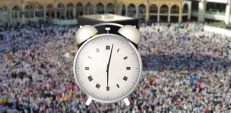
h=6 m=2
